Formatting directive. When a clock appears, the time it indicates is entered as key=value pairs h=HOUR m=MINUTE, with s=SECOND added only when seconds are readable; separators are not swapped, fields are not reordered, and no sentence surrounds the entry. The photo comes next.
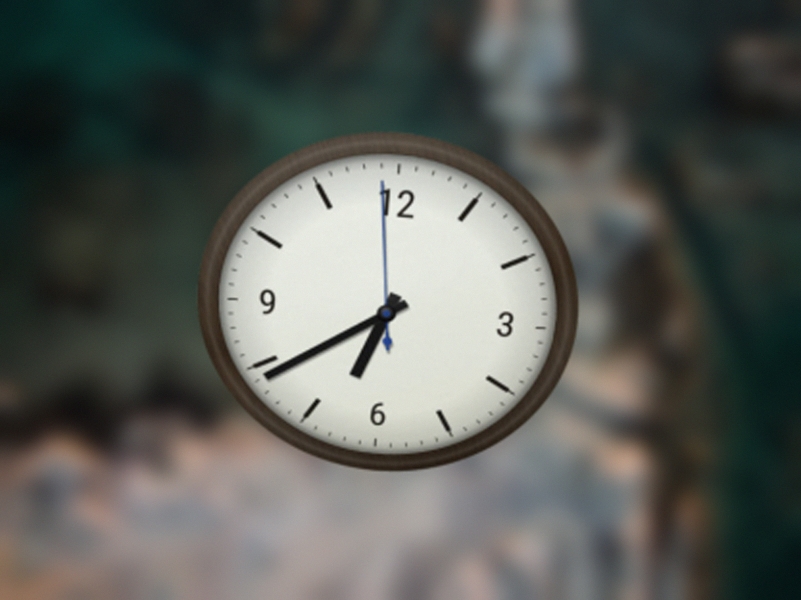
h=6 m=38 s=59
